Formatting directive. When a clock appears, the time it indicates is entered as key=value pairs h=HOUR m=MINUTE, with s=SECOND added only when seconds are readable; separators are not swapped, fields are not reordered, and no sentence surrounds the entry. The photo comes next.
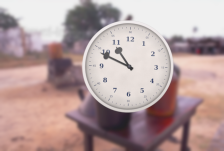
h=10 m=49
